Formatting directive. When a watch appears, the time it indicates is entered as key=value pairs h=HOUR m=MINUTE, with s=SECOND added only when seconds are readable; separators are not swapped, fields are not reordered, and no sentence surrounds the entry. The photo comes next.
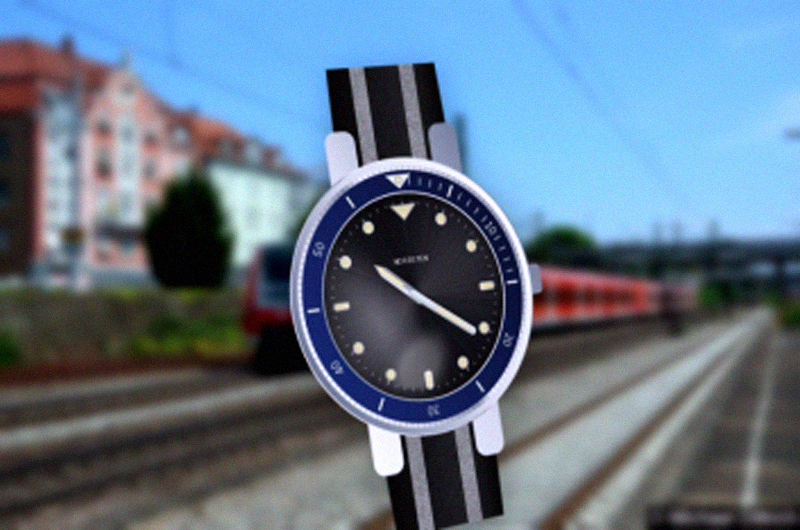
h=10 m=21
